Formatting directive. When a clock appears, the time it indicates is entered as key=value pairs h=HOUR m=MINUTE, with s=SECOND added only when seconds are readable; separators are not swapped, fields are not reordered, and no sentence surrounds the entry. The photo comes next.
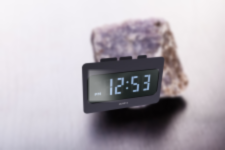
h=12 m=53
